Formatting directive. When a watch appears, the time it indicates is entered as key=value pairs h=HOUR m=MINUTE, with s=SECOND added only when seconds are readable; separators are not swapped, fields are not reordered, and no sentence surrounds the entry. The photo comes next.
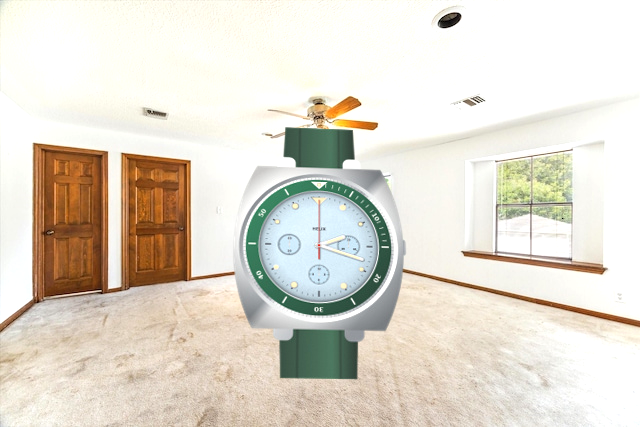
h=2 m=18
